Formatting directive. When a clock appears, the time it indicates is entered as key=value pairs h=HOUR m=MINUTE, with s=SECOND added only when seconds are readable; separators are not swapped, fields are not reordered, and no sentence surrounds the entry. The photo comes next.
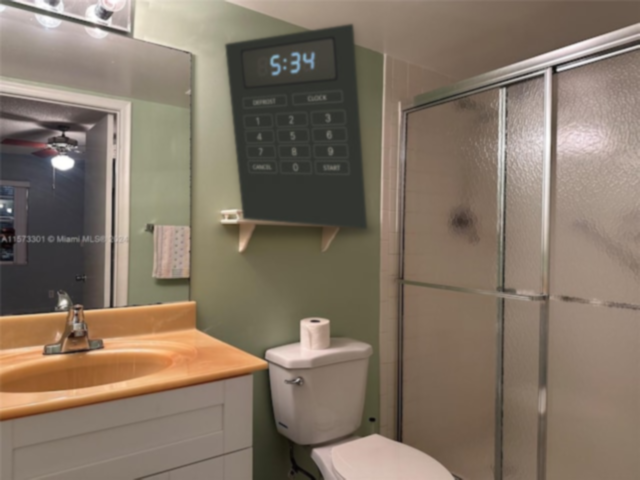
h=5 m=34
